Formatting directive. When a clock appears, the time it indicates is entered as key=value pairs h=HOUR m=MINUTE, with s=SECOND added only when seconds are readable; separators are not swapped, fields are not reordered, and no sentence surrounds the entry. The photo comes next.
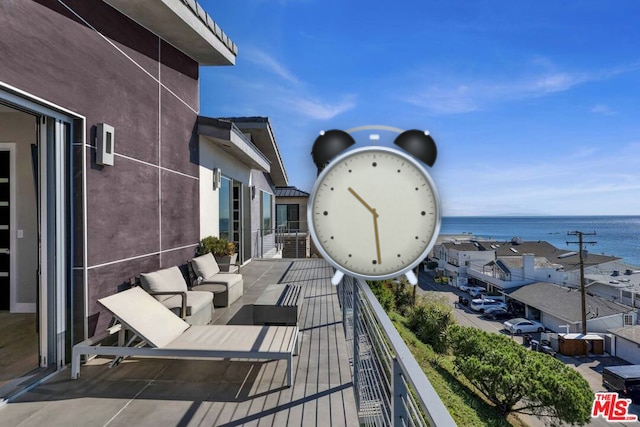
h=10 m=29
